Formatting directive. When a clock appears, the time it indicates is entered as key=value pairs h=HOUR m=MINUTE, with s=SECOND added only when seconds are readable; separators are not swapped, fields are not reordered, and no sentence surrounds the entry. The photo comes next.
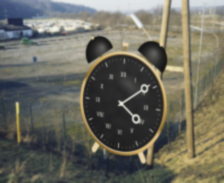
h=4 m=9
